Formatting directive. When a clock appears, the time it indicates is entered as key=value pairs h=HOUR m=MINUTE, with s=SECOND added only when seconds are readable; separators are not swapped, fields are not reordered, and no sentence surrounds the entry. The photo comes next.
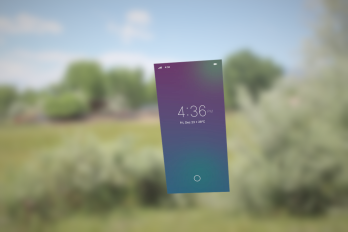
h=4 m=36
